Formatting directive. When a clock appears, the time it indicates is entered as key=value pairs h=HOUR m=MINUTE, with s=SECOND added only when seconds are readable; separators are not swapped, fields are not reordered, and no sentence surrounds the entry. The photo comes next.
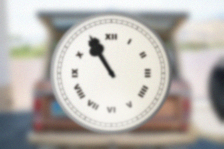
h=10 m=55
